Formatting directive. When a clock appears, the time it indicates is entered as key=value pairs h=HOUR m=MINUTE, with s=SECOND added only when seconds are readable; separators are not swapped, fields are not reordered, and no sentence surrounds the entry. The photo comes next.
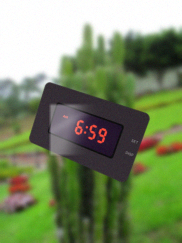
h=6 m=59
